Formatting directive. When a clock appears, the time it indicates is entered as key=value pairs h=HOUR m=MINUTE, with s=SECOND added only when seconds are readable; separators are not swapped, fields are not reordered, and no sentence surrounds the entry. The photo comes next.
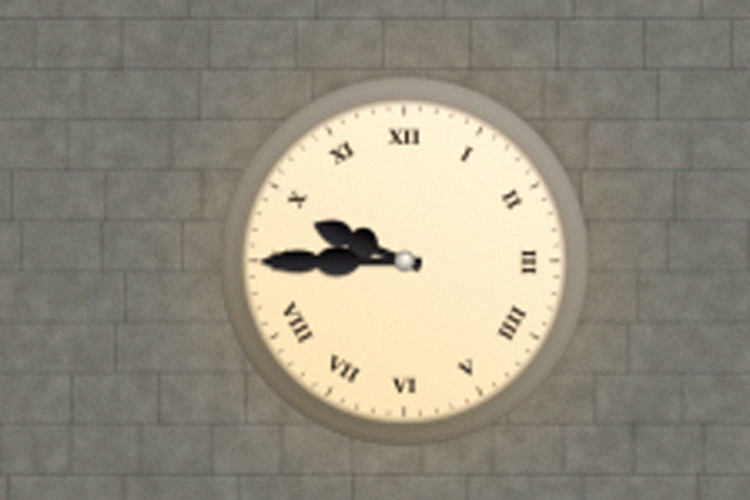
h=9 m=45
